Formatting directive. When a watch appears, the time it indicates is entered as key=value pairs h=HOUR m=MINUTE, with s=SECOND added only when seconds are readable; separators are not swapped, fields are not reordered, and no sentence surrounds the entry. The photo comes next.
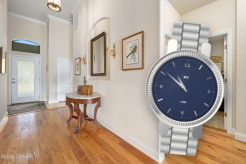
h=10 m=51
